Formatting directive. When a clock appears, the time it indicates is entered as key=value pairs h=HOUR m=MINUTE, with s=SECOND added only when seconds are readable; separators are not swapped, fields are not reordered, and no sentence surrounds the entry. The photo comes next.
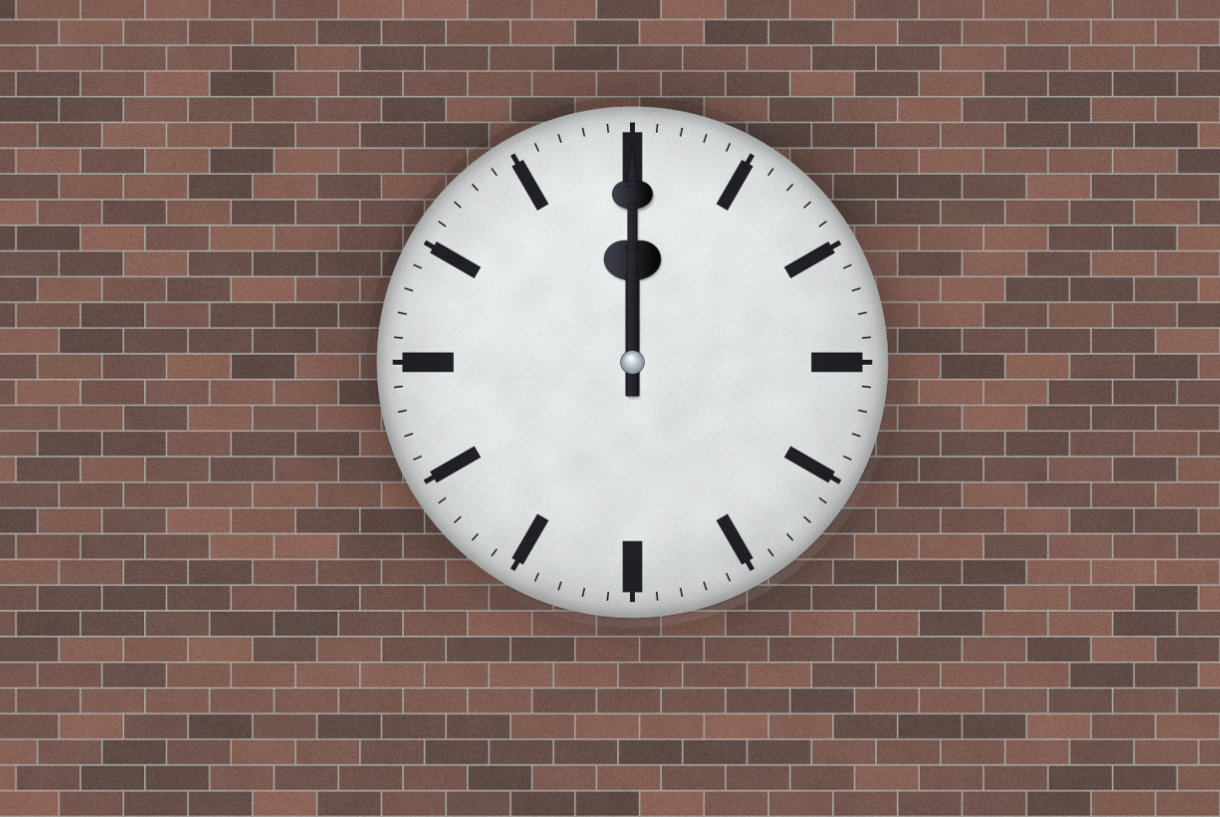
h=12 m=0
